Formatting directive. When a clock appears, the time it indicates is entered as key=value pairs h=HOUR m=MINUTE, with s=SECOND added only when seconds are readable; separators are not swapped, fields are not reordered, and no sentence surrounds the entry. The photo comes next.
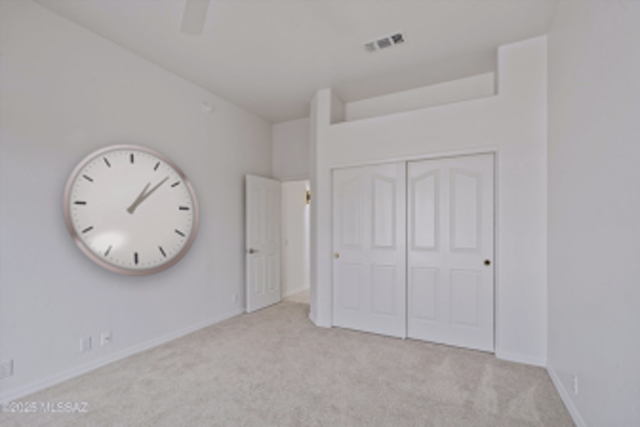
h=1 m=8
